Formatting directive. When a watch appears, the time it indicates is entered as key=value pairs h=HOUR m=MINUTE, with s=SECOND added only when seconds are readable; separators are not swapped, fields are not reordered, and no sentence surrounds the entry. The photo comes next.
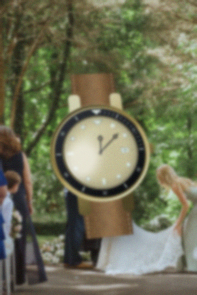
h=12 m=8
